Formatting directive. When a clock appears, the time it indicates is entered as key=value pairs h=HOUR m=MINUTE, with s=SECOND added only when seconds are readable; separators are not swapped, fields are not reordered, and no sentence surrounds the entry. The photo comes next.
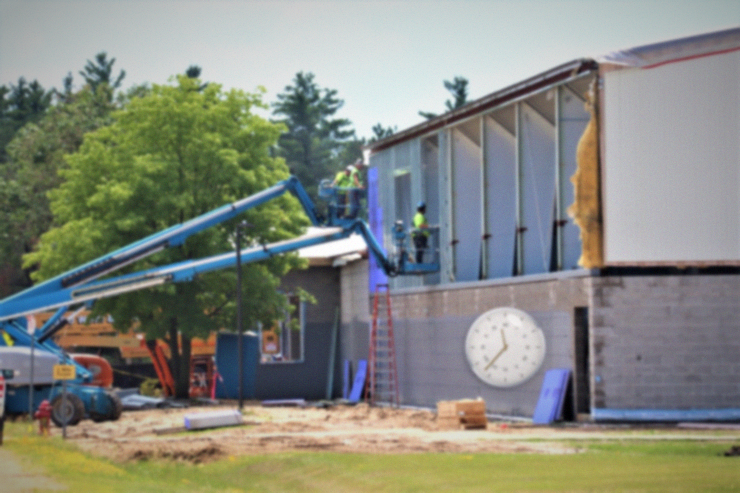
h=11 m=37
